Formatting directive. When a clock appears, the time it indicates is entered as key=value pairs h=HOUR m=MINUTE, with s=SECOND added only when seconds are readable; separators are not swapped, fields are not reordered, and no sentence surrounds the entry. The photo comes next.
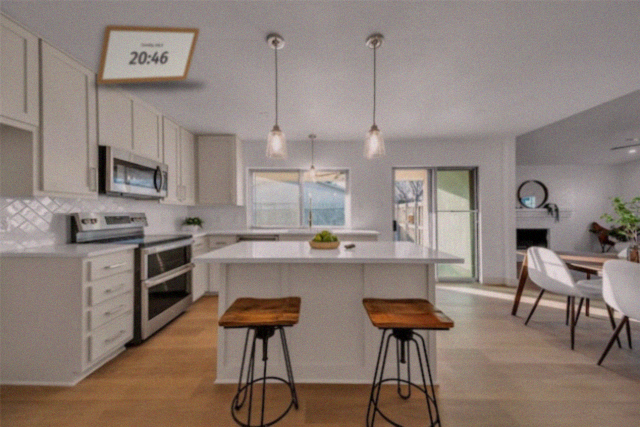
h=20 m=46
